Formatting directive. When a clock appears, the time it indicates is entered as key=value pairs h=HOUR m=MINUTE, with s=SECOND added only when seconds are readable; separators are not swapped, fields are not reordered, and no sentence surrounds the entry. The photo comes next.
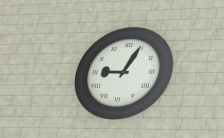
h=9 m=4
